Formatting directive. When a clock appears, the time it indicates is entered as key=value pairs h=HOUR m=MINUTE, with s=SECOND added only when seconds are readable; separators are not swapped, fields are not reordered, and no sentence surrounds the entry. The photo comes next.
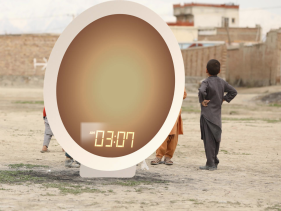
h=3 m=7
